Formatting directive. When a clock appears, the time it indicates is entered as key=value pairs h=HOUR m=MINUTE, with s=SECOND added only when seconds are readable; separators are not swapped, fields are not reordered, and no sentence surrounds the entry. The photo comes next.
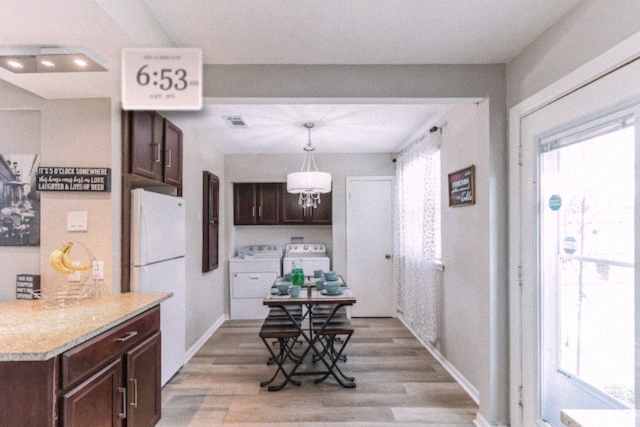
h=6 m=53
